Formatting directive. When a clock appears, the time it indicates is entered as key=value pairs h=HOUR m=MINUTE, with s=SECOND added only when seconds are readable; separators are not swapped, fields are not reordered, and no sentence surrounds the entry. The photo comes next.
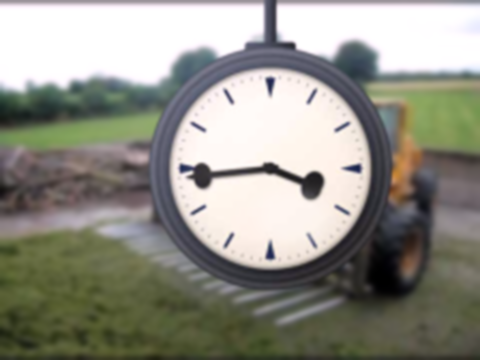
h=3 m=44
